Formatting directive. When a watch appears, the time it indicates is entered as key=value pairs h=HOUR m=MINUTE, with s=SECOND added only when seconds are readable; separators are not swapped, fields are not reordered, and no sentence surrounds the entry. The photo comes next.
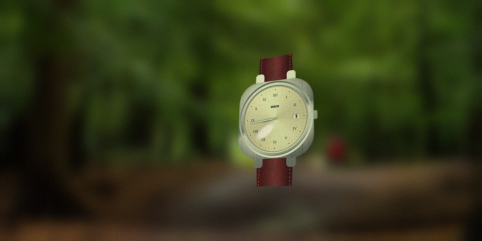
h=8 m=44
